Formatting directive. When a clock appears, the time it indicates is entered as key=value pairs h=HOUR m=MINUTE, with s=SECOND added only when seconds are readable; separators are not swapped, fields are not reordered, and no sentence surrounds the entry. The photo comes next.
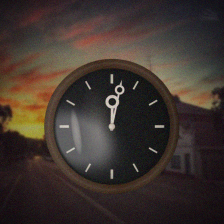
h=12 m=2
